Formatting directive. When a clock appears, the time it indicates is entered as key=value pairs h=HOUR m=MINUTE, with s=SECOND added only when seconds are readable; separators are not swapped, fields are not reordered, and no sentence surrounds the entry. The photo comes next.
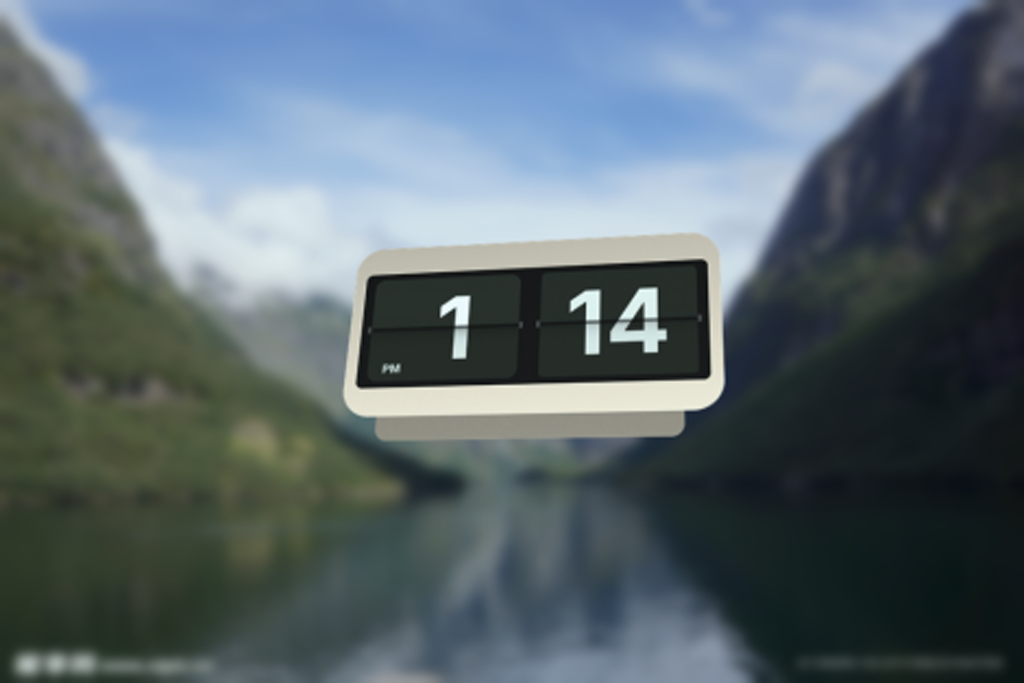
h=1 m=14
